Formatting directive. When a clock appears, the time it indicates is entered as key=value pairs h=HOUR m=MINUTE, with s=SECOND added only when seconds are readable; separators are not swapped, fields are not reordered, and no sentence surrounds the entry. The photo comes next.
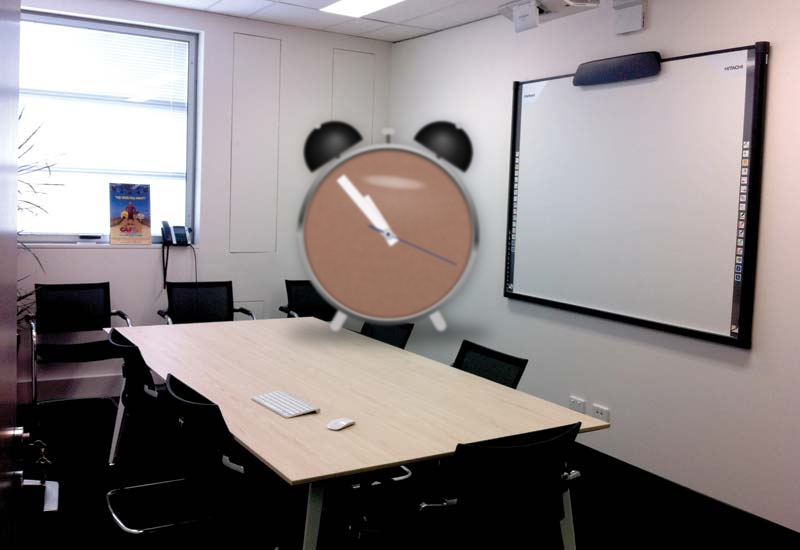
h=10 m=53 s=19
